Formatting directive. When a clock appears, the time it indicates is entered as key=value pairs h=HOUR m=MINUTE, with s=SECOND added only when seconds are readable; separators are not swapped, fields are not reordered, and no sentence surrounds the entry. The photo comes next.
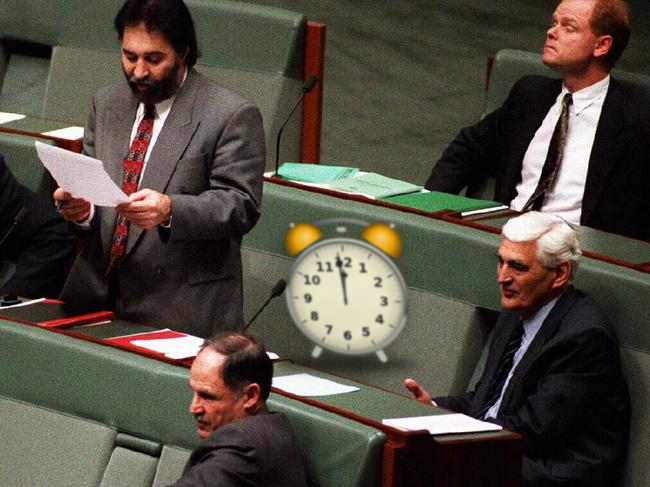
h=11 m=59
